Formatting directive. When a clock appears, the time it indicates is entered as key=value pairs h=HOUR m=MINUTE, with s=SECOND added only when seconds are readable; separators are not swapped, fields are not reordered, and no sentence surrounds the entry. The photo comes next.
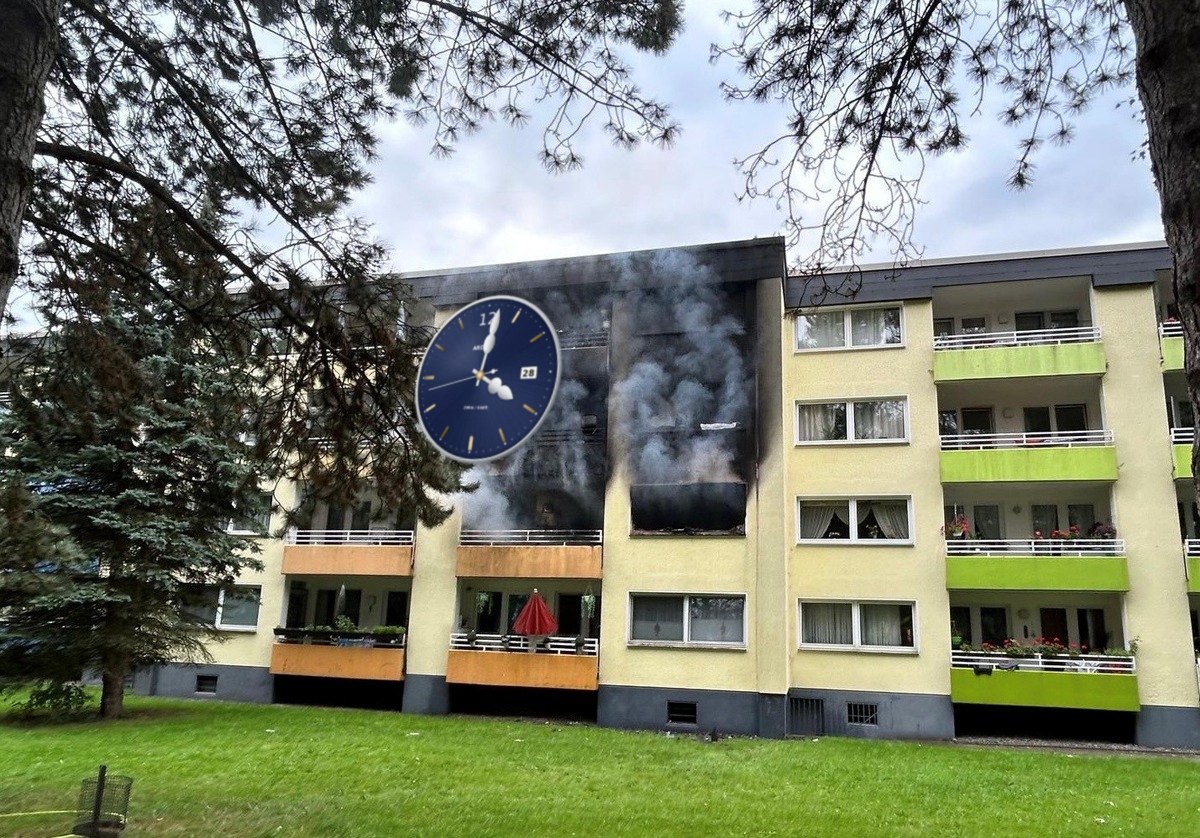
h=4 m=1 s=43
